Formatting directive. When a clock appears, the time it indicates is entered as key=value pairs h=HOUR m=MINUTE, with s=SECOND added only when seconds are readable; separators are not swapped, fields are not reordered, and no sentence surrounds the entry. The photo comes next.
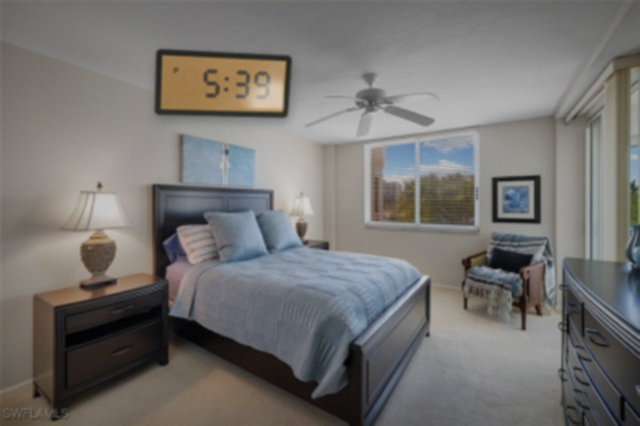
h=5 m=39
